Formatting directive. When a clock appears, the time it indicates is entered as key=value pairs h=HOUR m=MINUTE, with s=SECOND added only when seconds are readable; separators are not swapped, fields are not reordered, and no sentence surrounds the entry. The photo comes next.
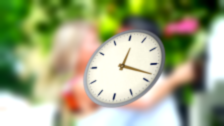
h=12 m=18
